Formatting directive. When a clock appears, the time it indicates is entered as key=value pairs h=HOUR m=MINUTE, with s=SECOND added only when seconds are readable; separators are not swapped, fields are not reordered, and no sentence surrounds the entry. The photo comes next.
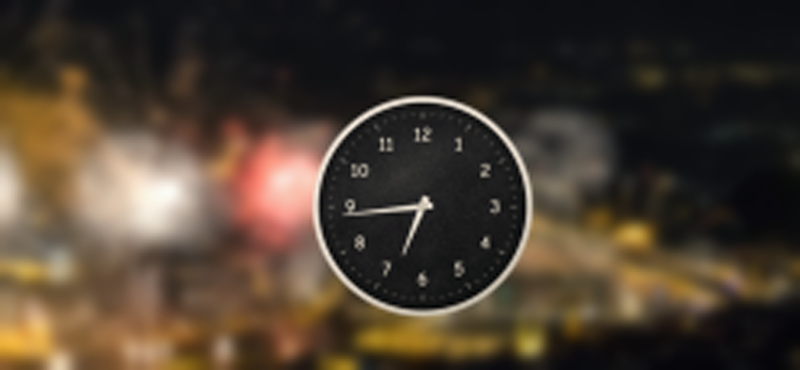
h=6 m=44
